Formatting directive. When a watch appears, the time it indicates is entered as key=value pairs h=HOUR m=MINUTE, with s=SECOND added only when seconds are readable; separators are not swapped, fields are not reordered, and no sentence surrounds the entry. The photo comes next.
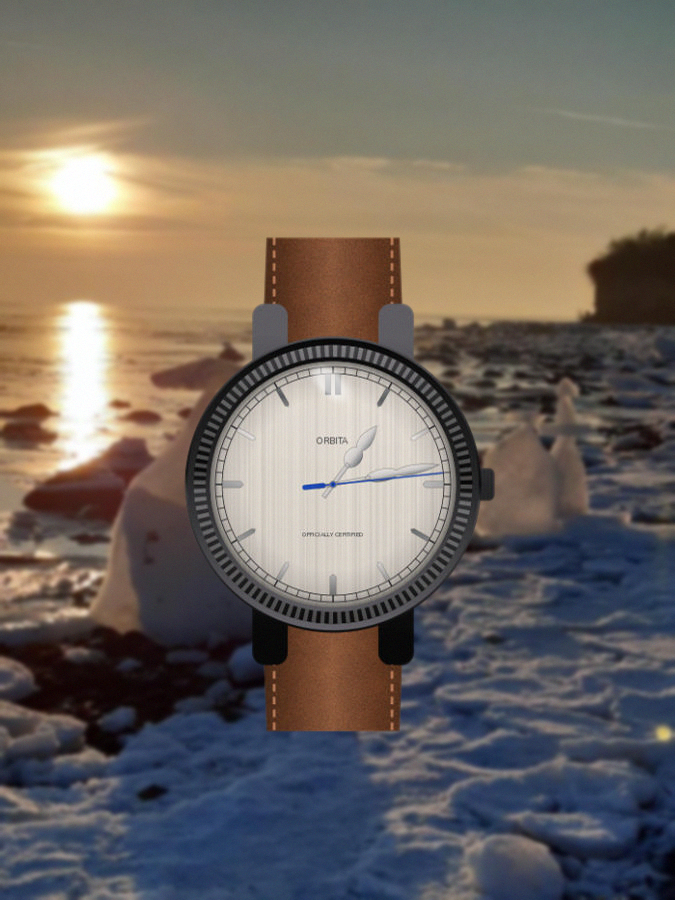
h=1 m=13 s=14
